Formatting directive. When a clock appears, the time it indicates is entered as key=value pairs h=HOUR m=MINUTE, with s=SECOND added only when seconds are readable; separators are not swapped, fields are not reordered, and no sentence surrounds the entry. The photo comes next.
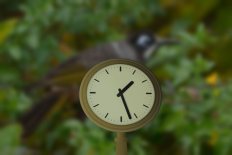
h=1 m=27
